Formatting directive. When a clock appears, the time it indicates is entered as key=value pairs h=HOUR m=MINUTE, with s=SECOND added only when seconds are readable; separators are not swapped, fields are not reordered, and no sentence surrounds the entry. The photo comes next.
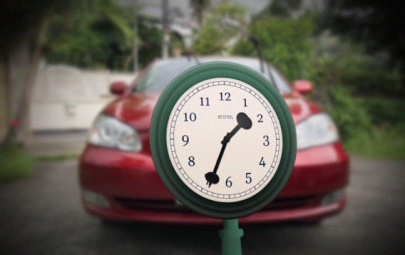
h=1 m=34
